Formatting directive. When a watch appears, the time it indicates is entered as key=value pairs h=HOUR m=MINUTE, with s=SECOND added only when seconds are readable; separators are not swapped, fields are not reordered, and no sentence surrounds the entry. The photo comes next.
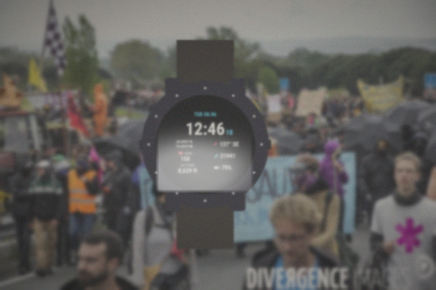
h=12 m=46
